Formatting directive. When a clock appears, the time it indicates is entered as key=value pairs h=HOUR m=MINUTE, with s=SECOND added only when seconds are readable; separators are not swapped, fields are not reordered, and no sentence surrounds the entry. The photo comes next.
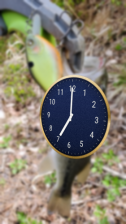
h=7 m=0
